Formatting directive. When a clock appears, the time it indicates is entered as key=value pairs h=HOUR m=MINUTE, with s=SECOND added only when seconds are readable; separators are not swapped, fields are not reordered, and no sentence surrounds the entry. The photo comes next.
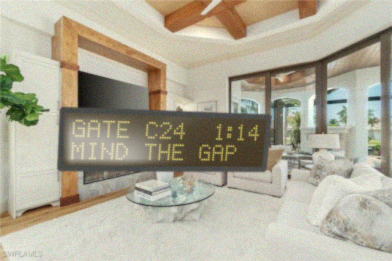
h=1 m=14
